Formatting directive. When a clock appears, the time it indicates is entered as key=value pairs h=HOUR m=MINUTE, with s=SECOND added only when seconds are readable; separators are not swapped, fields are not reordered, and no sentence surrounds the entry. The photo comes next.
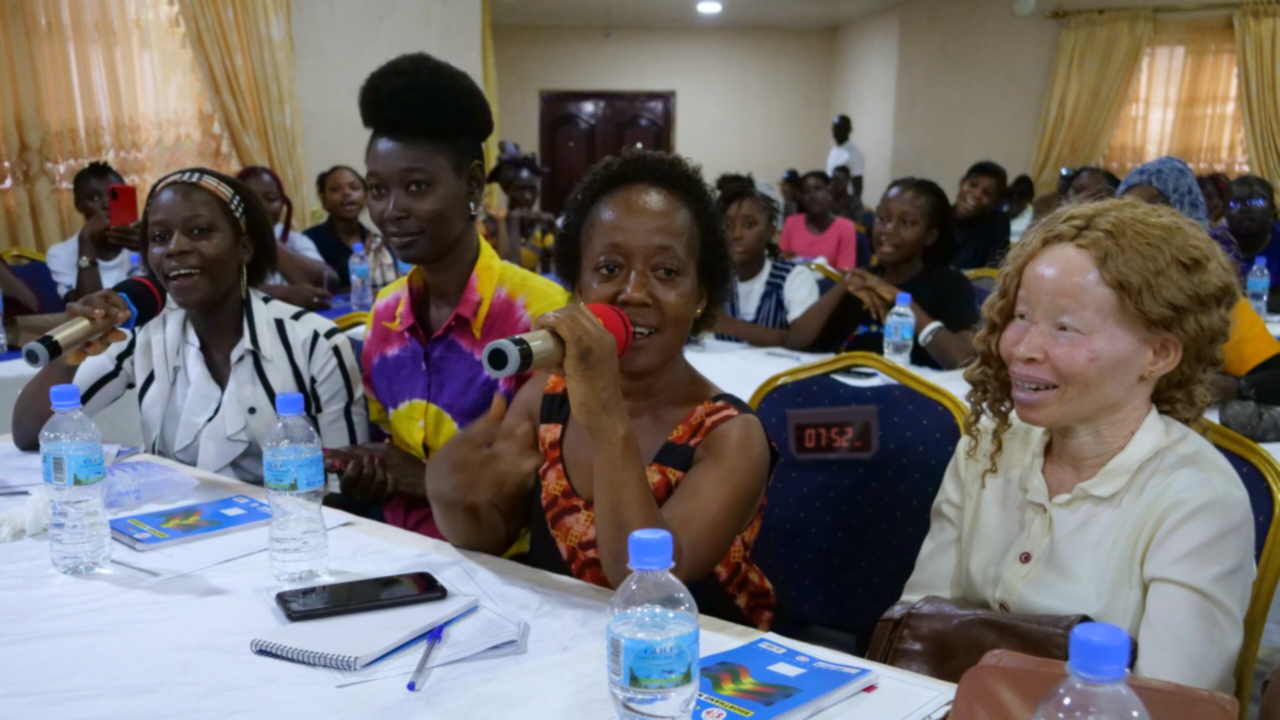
h=7 m=52
